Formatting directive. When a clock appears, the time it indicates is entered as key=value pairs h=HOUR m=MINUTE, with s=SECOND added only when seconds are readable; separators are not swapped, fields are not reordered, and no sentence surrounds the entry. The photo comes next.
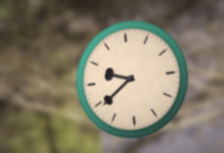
h=9 m=39
